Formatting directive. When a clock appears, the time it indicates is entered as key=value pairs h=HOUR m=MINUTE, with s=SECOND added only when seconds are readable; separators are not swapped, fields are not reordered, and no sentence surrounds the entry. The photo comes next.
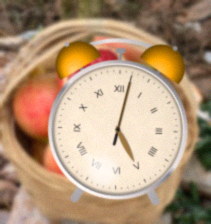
h=5 m=2 s=2
